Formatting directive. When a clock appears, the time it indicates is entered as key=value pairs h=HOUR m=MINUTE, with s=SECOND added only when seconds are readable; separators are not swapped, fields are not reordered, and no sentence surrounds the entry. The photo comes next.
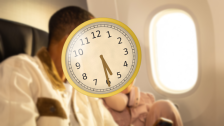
h=5 m=30
